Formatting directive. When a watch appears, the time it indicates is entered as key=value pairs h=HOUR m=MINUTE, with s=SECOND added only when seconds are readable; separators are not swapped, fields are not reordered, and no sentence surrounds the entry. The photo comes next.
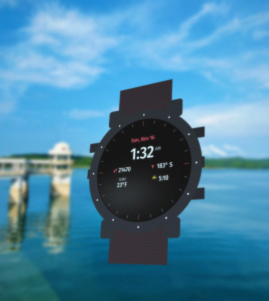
h=1 m=32
